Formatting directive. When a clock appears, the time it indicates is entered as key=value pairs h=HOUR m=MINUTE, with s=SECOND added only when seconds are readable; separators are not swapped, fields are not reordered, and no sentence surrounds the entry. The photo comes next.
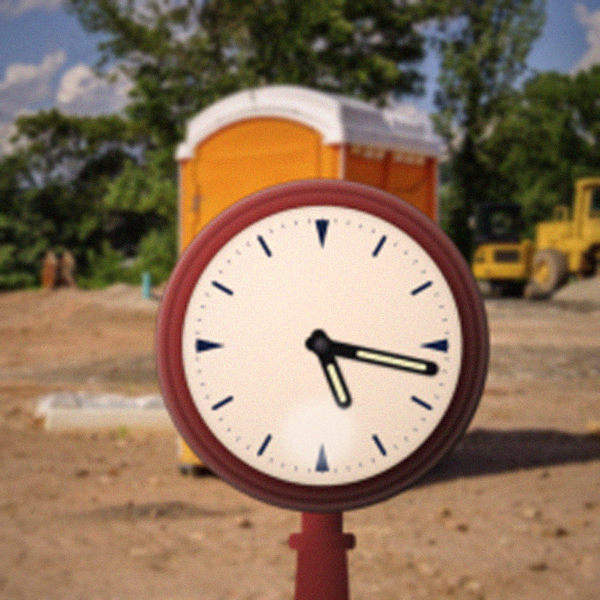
h=5 m=17
